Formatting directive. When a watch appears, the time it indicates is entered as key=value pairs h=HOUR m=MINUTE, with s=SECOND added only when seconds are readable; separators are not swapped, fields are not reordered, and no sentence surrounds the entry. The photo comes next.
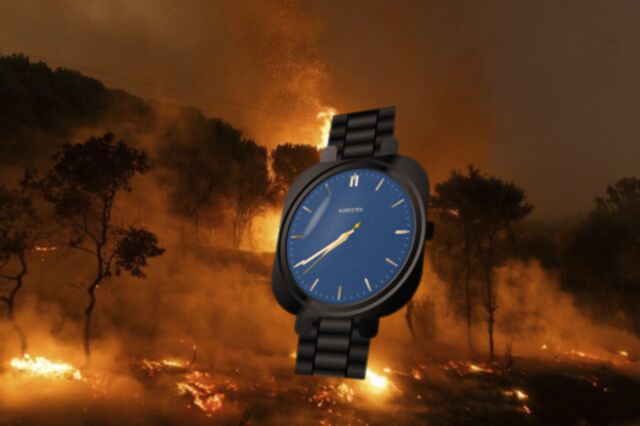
h=7 m=39 s=38
